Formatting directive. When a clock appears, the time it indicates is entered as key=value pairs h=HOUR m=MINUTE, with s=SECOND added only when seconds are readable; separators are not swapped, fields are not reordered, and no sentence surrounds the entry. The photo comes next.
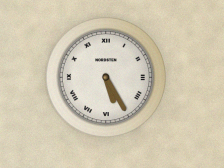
h=5 m=25
